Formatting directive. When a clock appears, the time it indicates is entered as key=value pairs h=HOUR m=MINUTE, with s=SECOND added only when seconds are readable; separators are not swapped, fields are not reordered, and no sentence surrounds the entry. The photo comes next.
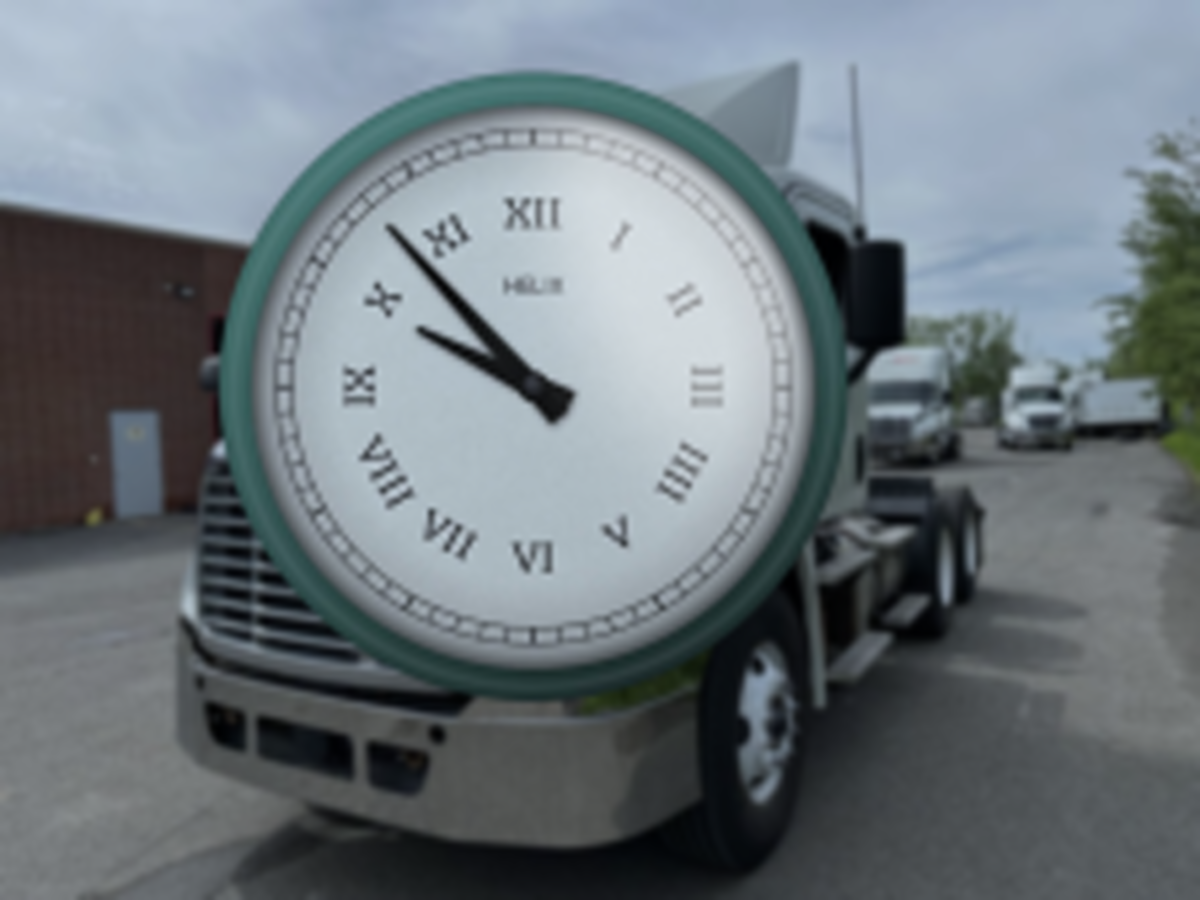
h=9 m=53
